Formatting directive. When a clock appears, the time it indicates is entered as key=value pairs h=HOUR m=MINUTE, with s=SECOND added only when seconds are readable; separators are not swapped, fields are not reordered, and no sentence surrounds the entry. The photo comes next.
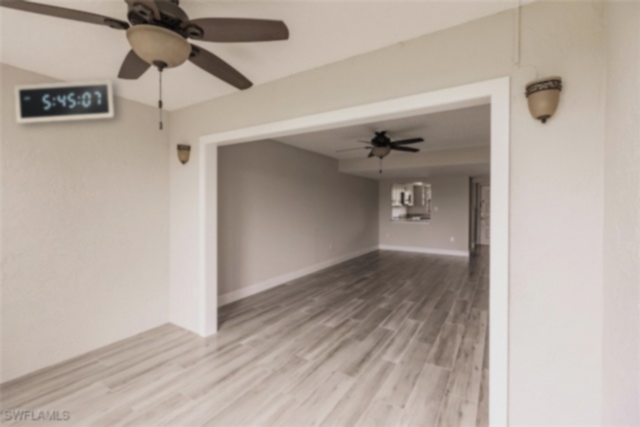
h=5 m=45 s=7
